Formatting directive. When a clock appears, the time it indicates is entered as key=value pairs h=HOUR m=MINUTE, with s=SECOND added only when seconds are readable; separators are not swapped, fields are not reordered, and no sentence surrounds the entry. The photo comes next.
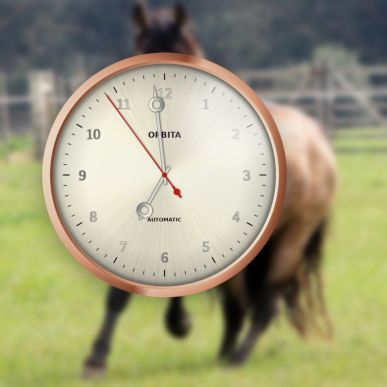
h=6 m=58 s=54
